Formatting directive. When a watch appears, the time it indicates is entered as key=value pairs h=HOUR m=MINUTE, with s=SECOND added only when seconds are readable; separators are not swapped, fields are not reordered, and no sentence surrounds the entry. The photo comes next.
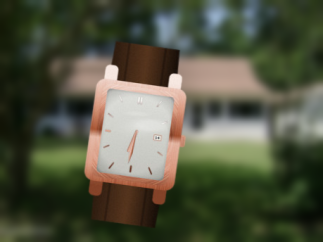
h=6 m=31
